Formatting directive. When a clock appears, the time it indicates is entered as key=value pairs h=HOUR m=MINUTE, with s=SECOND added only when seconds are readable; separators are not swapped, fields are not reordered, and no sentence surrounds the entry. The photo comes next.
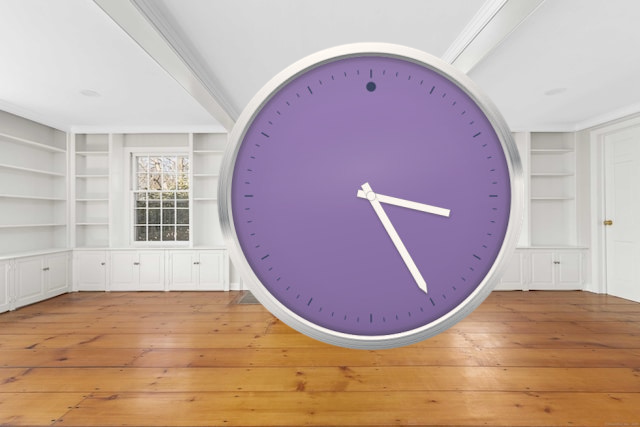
h=3 m=25
